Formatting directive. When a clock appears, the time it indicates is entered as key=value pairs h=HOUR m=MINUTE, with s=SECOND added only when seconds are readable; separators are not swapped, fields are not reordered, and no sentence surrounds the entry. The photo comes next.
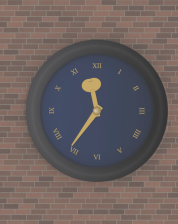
h=11 m=36
